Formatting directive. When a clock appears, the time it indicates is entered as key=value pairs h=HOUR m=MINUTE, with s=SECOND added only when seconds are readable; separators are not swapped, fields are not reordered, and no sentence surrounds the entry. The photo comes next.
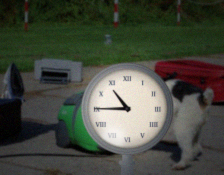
h=10 m=45
